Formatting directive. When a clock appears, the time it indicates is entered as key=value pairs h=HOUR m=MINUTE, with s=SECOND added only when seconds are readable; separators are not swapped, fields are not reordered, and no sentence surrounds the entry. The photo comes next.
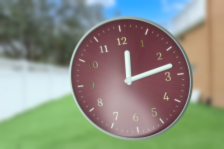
h=12 m=13
